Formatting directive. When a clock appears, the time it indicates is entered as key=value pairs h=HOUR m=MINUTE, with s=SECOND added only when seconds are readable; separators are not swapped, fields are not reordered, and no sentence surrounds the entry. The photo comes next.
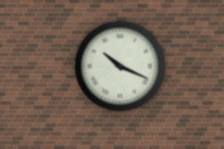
h=10 m=19
